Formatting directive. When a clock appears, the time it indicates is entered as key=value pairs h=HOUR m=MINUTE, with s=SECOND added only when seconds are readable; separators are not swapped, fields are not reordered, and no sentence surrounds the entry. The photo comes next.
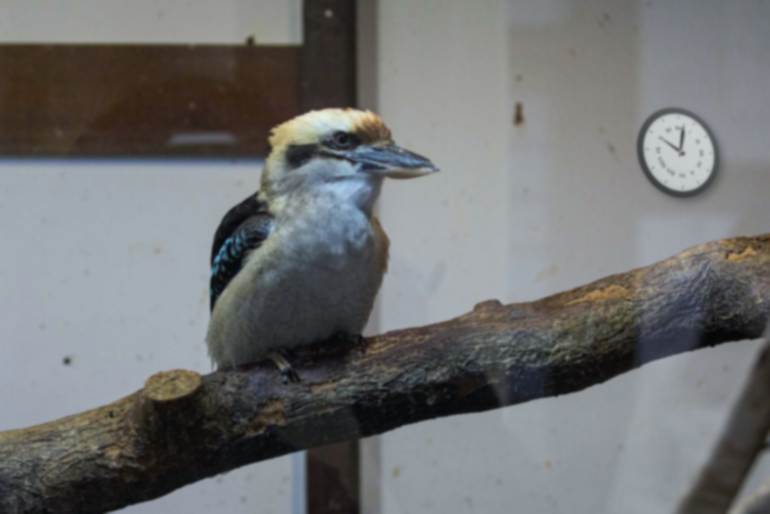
h=10 m=2
